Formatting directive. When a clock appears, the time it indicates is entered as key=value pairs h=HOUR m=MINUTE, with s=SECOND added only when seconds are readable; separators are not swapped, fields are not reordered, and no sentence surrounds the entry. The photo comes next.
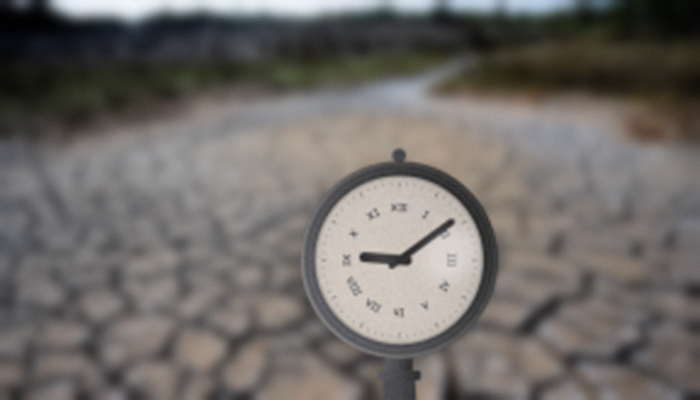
h=9 m=9
